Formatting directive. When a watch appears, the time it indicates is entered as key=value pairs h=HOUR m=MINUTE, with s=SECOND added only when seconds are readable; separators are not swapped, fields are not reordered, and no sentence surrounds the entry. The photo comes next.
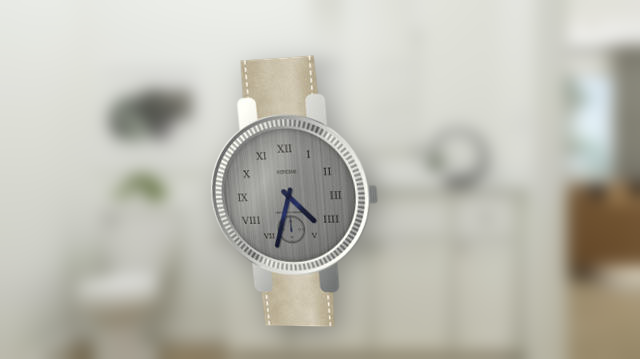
h=4 m=33
